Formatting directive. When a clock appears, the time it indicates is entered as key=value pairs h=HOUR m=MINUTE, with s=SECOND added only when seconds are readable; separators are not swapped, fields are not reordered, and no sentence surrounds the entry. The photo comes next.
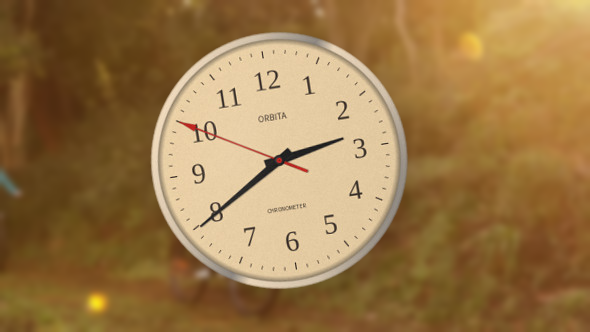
h=2 m=39 s=50
